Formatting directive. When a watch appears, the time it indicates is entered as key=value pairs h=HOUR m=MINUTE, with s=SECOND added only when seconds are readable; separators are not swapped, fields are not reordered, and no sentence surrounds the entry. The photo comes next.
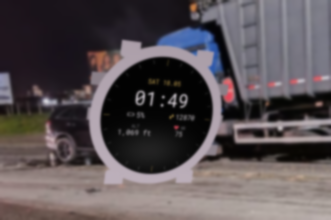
h=1 m=49
